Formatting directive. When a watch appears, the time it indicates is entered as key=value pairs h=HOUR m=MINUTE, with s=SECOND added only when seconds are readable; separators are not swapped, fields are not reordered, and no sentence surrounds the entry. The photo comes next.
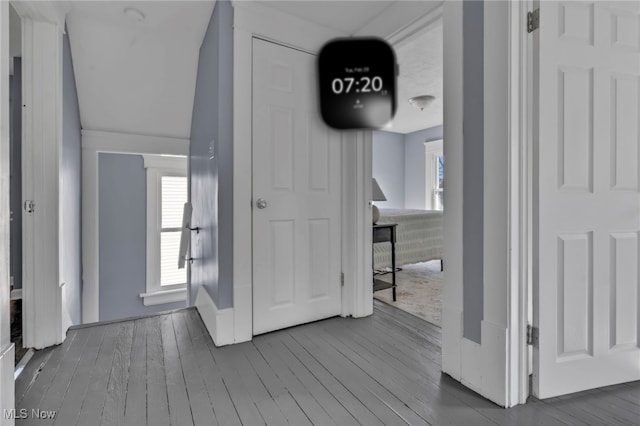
h=7 m=20
